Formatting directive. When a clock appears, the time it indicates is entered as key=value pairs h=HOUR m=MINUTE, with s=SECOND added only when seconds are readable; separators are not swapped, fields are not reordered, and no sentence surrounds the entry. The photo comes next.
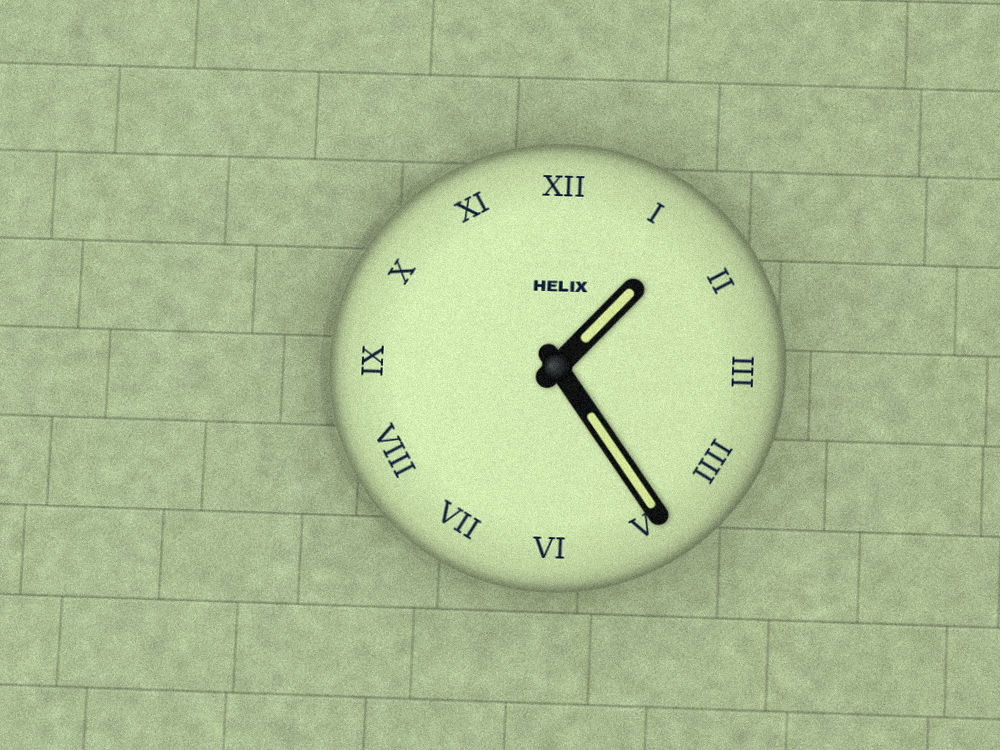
h=1 m=24
